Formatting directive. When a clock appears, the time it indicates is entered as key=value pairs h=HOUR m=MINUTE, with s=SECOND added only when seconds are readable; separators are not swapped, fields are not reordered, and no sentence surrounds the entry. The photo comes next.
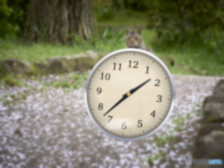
h=1 m=37
